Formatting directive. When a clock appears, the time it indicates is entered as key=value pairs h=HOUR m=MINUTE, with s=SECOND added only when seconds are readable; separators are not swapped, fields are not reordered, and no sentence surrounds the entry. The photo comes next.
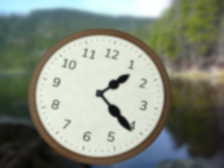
h=1 m=21
